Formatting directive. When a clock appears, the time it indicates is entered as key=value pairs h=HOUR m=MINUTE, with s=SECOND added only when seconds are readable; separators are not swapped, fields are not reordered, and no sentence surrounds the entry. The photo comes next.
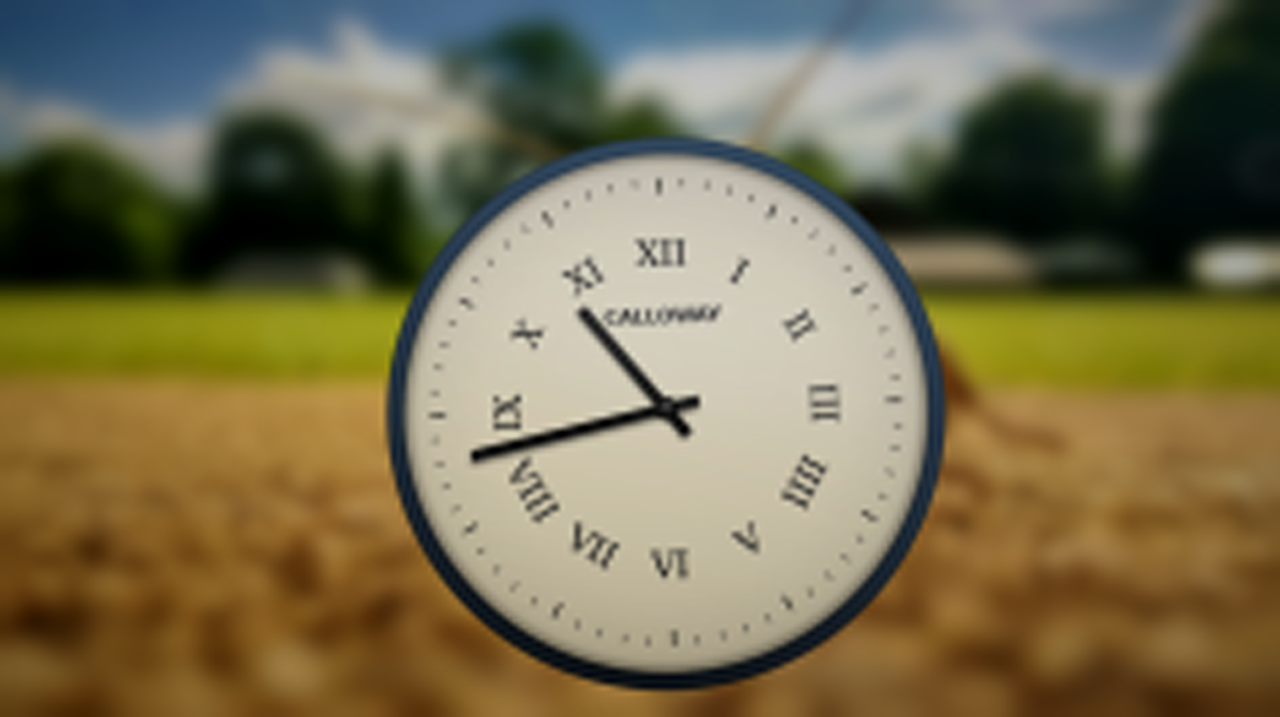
h=10 m=43
